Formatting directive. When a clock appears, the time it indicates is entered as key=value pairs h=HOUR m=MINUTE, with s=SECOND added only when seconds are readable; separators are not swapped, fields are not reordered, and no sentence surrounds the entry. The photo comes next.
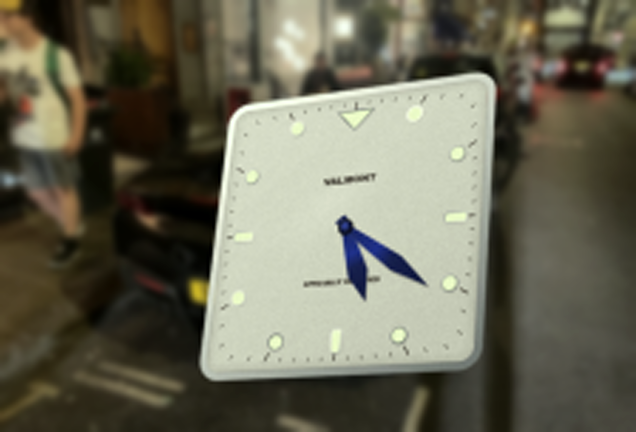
h=5 m=21
